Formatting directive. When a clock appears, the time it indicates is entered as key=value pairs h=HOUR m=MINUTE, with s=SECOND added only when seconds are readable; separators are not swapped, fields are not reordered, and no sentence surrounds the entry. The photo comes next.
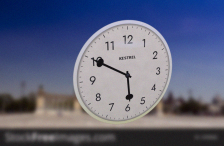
h=5 m=50
